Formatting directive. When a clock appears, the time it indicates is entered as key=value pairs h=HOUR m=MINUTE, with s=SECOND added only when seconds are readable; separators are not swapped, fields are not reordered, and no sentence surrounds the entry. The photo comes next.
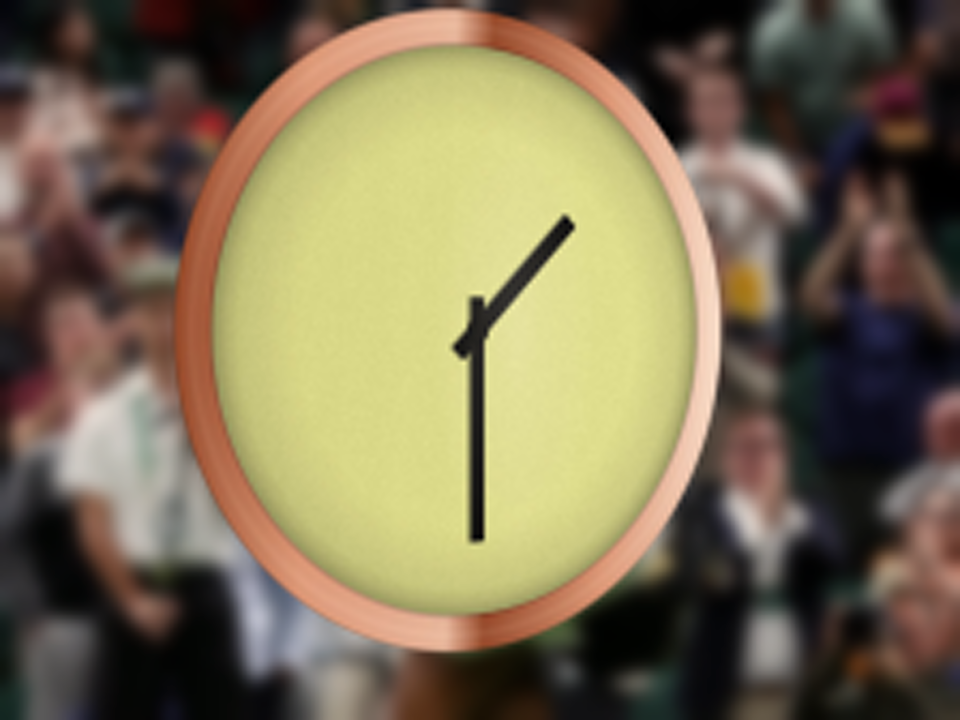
h=1 m=30
